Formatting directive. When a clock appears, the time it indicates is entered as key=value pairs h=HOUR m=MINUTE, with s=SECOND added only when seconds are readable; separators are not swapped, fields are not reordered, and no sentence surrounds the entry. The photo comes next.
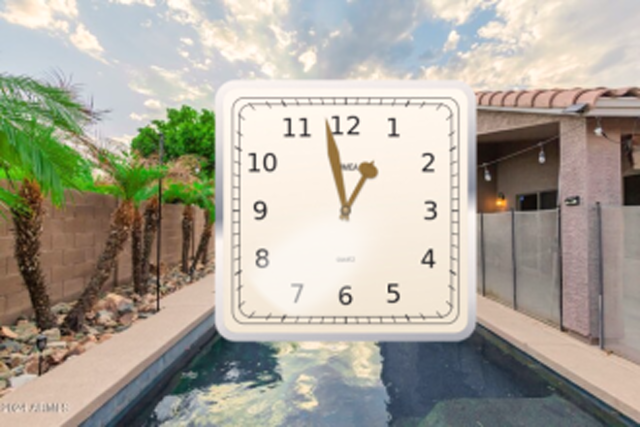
h=12 m=58
